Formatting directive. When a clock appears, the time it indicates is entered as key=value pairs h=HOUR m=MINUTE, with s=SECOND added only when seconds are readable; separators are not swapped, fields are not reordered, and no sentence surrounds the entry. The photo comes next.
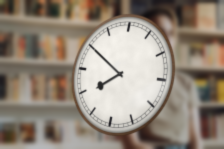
h=7 m=50
